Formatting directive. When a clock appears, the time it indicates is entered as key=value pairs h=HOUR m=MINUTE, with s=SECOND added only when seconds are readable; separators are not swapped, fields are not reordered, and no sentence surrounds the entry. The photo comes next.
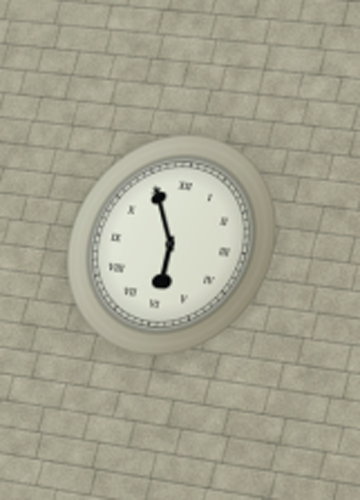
h=5 m=55
